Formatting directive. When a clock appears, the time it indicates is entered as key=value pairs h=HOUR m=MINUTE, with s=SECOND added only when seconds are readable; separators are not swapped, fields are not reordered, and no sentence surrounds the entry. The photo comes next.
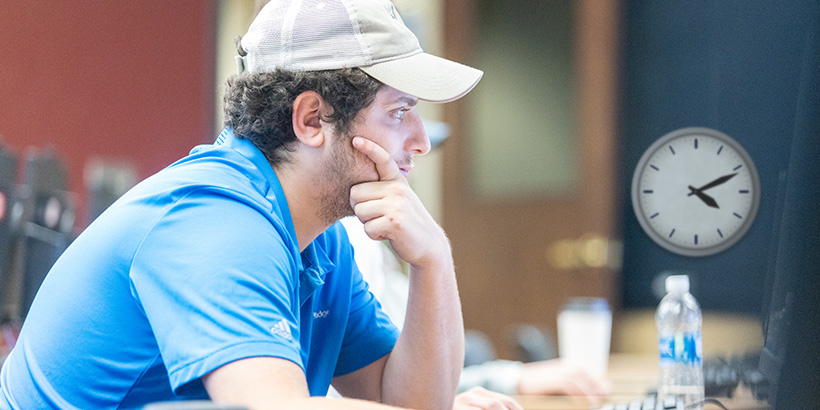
h=4 m=11
